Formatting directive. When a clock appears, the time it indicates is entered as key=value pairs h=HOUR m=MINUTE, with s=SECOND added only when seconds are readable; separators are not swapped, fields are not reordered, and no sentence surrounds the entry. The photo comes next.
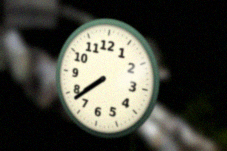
h=7 m=38
